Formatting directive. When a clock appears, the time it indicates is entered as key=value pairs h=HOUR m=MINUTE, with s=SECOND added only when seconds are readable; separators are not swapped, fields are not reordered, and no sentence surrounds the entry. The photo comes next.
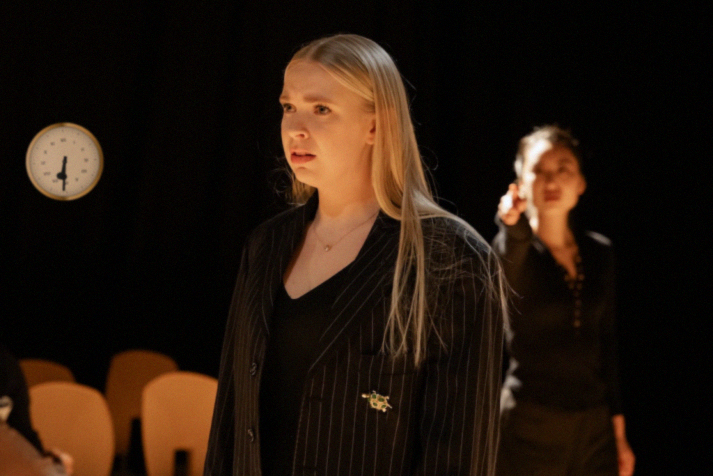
h=6 m=31
